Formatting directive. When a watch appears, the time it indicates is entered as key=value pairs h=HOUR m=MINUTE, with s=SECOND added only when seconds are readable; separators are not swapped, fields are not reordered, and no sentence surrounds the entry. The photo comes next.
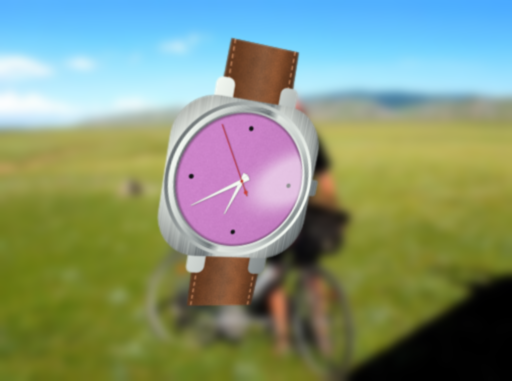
h=6 m=39 s=55
